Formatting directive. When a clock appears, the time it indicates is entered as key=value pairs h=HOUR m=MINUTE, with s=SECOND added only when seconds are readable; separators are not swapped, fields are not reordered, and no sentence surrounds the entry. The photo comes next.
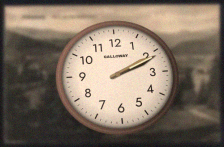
h=2 m=11
